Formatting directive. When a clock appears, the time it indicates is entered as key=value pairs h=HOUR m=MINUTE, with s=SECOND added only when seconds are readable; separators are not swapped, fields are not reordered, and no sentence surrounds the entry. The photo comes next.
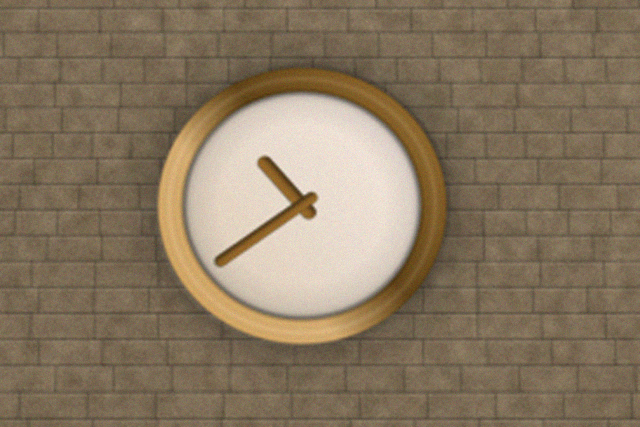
h=10 m=39
